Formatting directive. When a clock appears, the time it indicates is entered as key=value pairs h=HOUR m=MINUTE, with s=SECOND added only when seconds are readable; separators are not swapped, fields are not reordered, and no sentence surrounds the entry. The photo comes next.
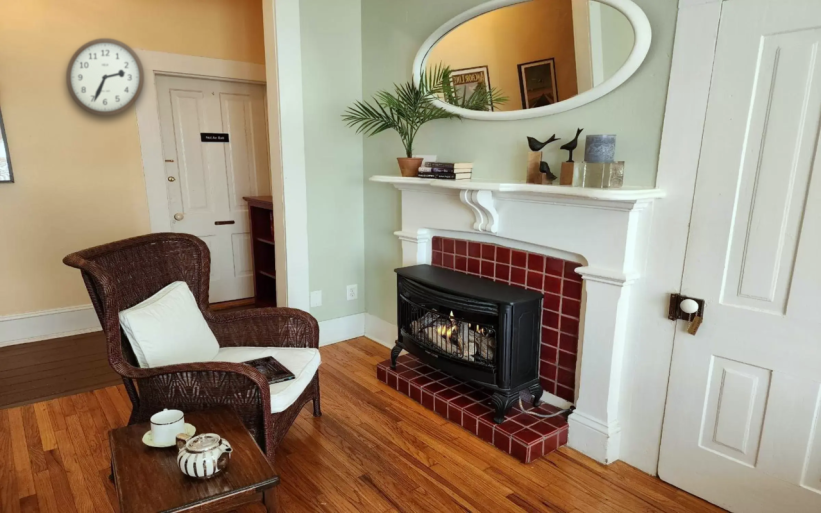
h=2 m=34
